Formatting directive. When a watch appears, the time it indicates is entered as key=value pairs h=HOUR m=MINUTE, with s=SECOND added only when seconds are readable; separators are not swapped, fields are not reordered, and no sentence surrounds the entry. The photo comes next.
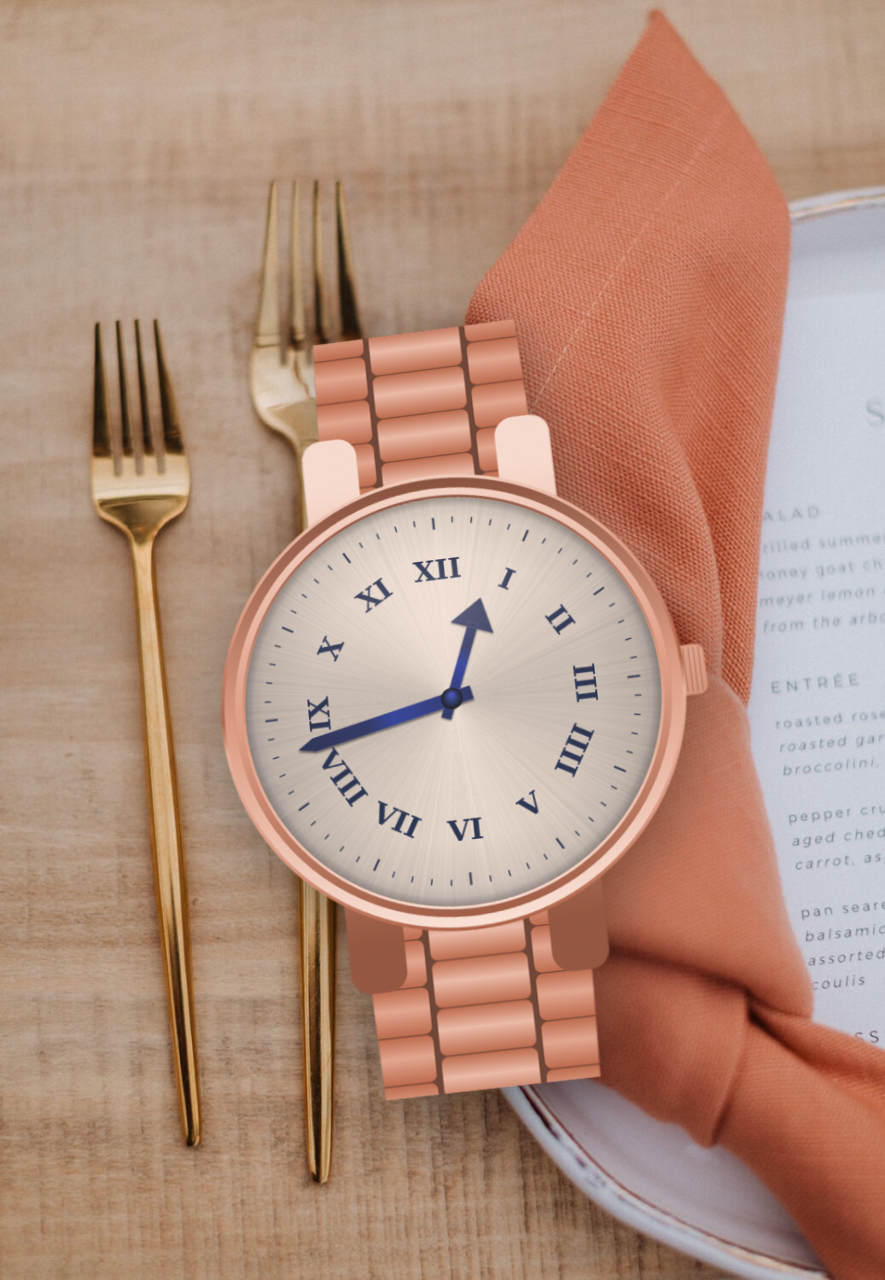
h=12 m=43
